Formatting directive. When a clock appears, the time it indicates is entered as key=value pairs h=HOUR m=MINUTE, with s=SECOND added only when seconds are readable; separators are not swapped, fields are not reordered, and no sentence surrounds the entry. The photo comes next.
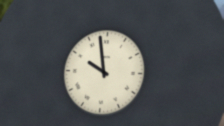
h=9 m=58
